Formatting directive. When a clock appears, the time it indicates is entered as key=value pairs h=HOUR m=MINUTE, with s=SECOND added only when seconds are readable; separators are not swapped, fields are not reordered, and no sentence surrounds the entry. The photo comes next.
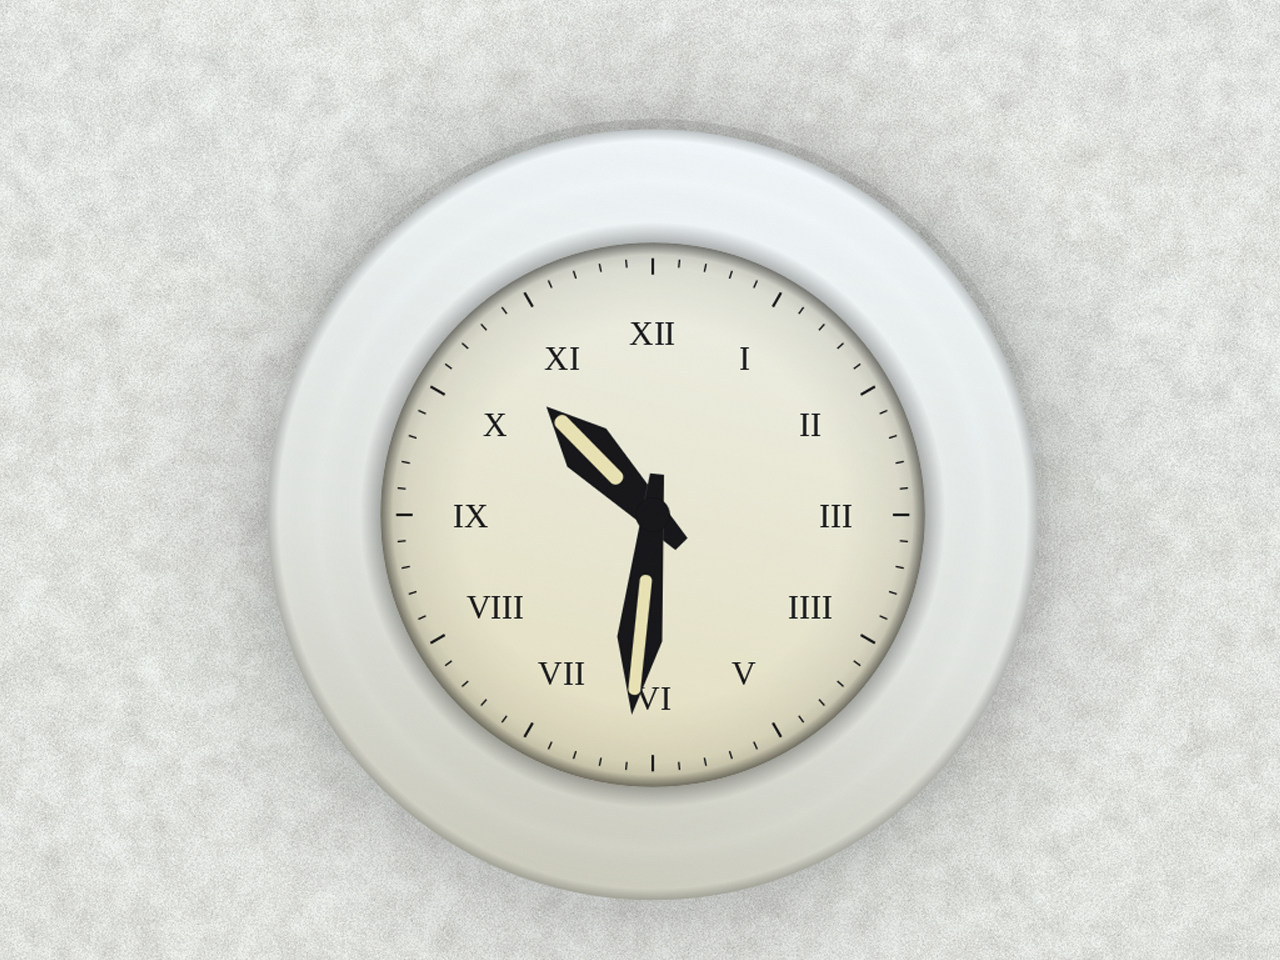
h=10 m=31
